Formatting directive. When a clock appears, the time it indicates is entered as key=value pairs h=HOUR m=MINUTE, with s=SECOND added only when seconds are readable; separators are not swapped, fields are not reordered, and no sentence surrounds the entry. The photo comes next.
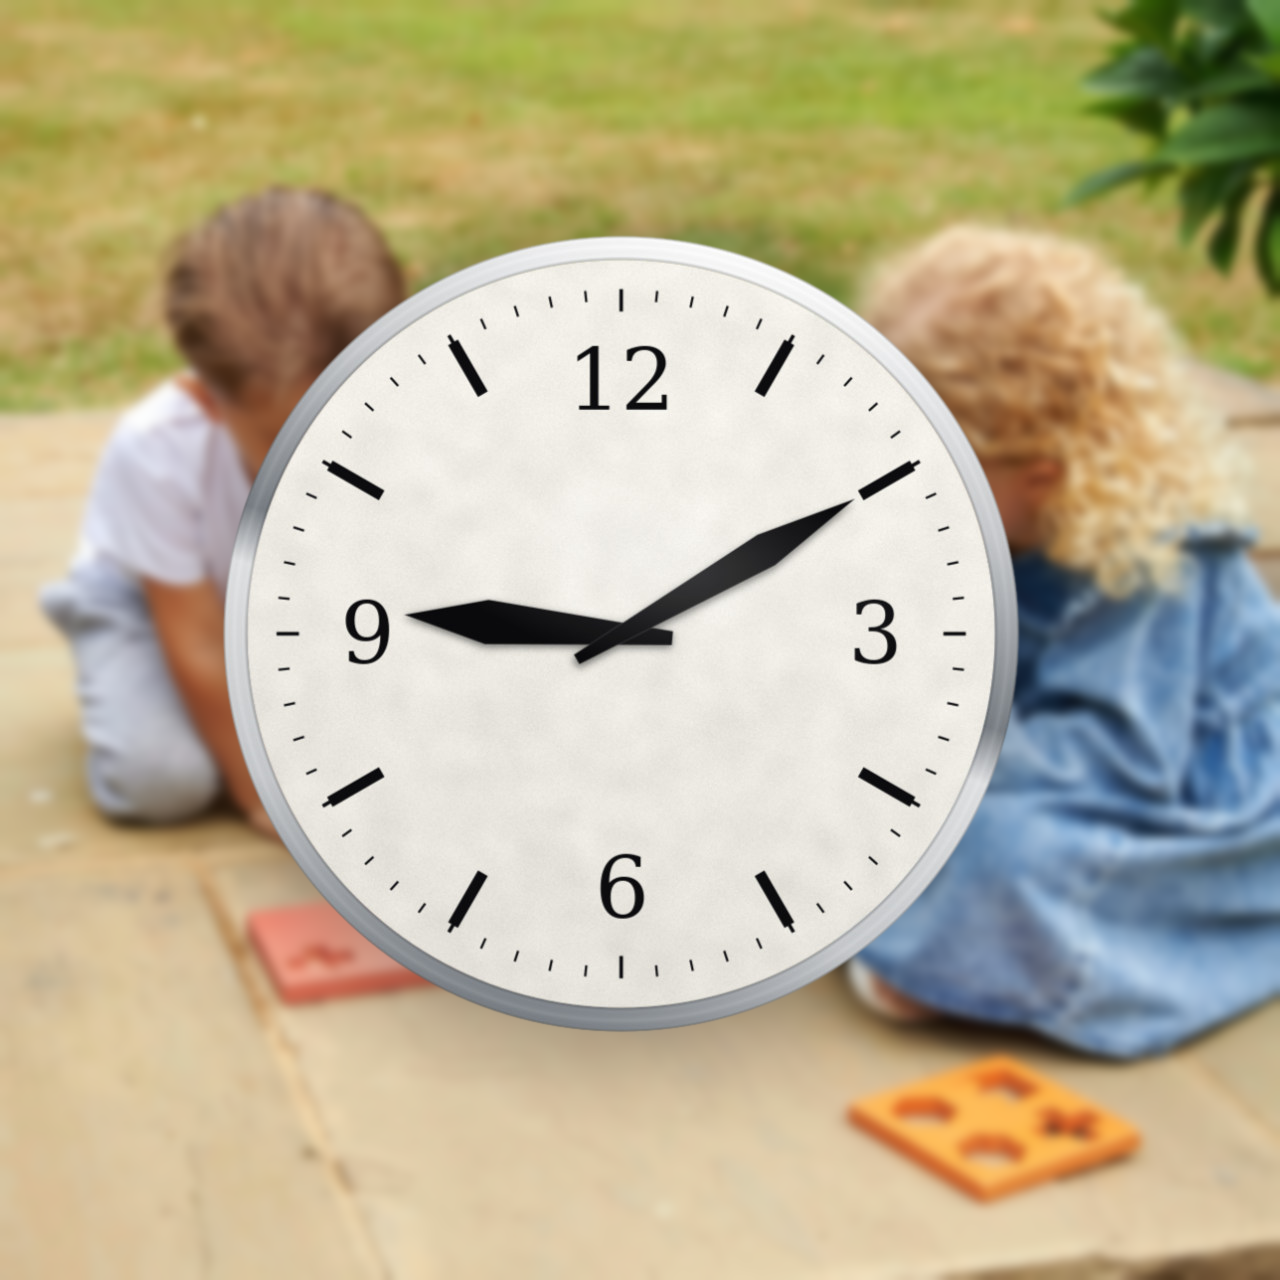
h=9 m=10
